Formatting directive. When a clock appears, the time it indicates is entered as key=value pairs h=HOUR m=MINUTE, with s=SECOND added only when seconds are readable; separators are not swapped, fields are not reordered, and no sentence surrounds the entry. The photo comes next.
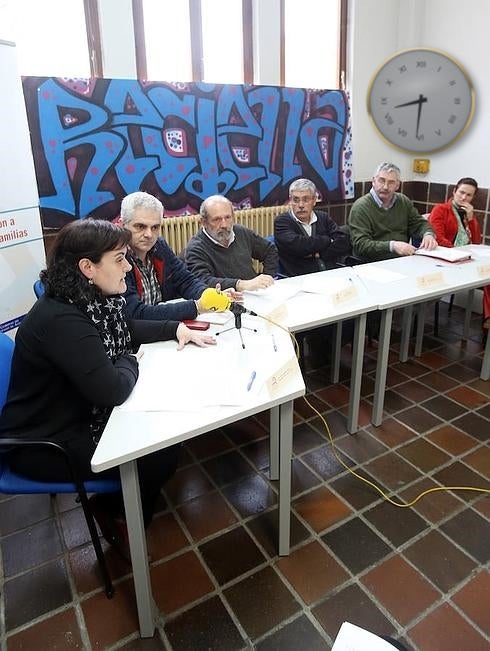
h=8 m=31
